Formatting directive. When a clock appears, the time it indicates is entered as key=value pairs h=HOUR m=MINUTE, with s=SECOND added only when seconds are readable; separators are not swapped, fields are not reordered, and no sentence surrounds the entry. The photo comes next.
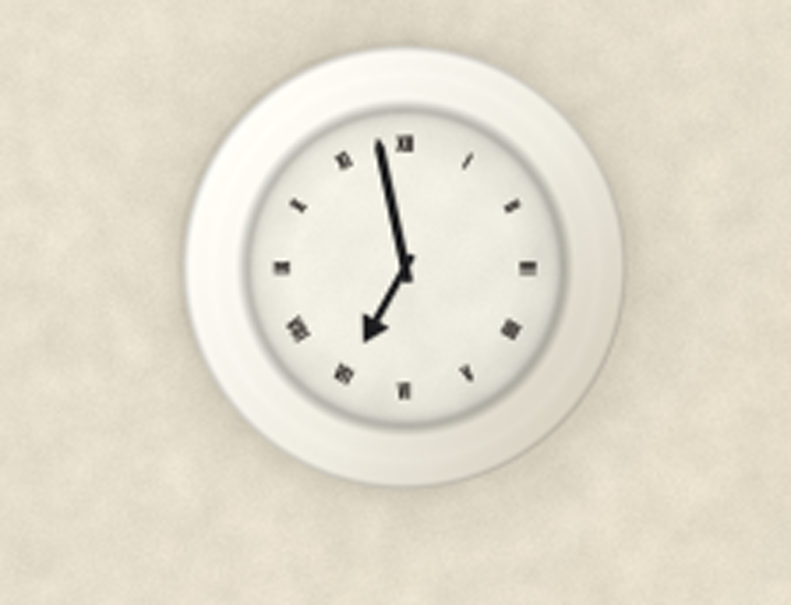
h=6 m=58
